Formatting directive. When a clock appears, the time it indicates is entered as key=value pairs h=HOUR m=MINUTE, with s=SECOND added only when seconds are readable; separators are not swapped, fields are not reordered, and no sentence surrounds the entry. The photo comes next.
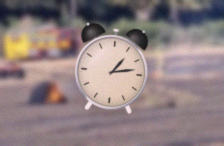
h=1 m=13
